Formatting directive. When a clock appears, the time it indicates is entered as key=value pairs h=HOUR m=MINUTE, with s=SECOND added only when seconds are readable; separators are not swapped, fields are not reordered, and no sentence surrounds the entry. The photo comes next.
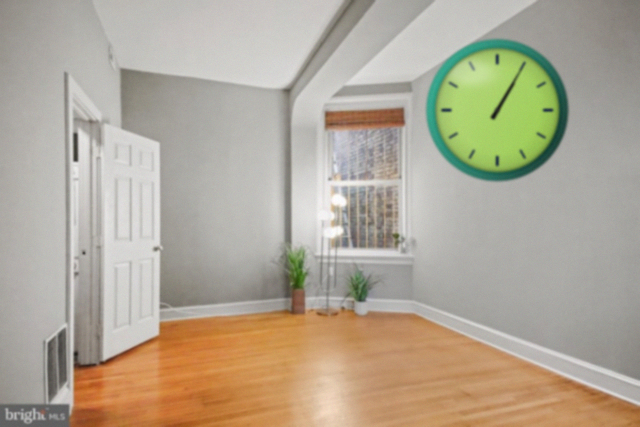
h=1 m=5
